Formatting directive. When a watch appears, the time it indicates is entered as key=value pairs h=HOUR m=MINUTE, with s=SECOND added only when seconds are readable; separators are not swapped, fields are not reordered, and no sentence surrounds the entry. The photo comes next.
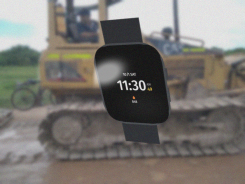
h=11 m=30
